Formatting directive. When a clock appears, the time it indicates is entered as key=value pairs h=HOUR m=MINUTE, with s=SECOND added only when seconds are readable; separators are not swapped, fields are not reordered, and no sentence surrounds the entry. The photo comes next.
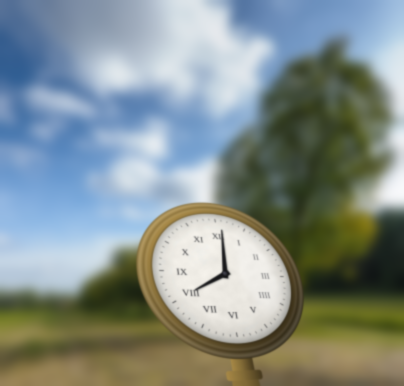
h=8 m=1
